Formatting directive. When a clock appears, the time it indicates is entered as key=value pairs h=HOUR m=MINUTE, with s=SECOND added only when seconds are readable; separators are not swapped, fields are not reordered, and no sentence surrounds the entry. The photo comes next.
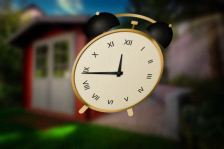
h=11 m=44
